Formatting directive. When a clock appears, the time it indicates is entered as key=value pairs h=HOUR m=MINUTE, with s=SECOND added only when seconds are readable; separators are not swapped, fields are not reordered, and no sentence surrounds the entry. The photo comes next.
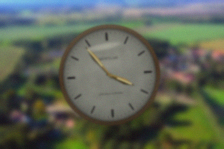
h=3 m=54
